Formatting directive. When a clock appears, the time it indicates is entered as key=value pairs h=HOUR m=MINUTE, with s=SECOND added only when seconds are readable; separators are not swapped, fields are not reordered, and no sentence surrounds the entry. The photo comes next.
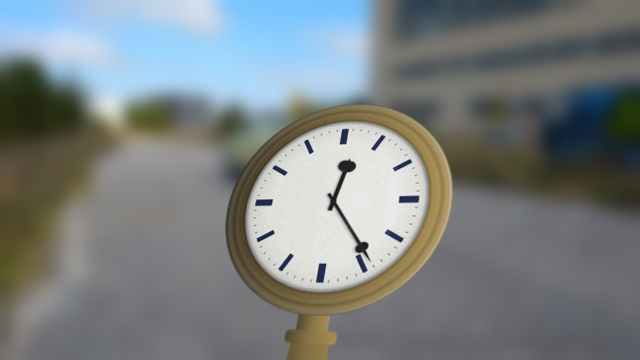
h=12 m=24
